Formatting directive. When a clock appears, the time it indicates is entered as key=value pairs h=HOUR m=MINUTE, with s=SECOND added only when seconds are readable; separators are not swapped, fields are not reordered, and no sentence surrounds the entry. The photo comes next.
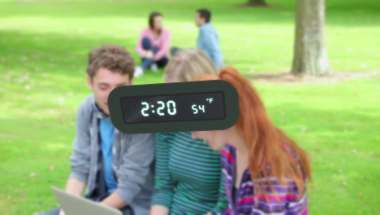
h=2 m=20
